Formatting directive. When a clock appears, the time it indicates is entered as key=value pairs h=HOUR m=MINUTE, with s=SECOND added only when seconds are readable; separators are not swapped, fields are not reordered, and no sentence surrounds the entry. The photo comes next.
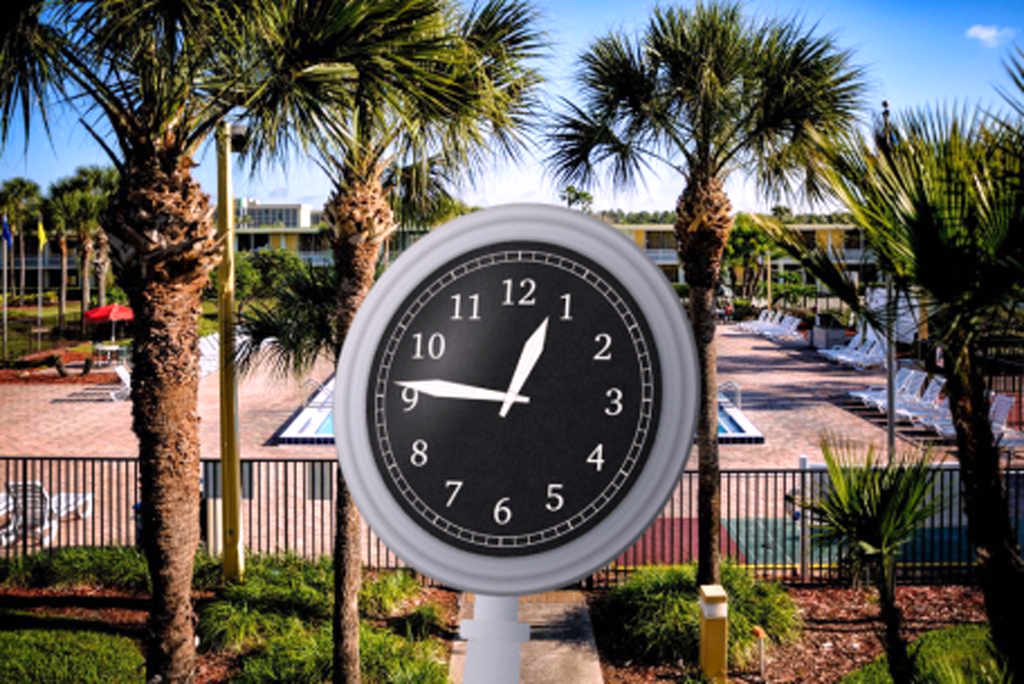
h=12 m=46
